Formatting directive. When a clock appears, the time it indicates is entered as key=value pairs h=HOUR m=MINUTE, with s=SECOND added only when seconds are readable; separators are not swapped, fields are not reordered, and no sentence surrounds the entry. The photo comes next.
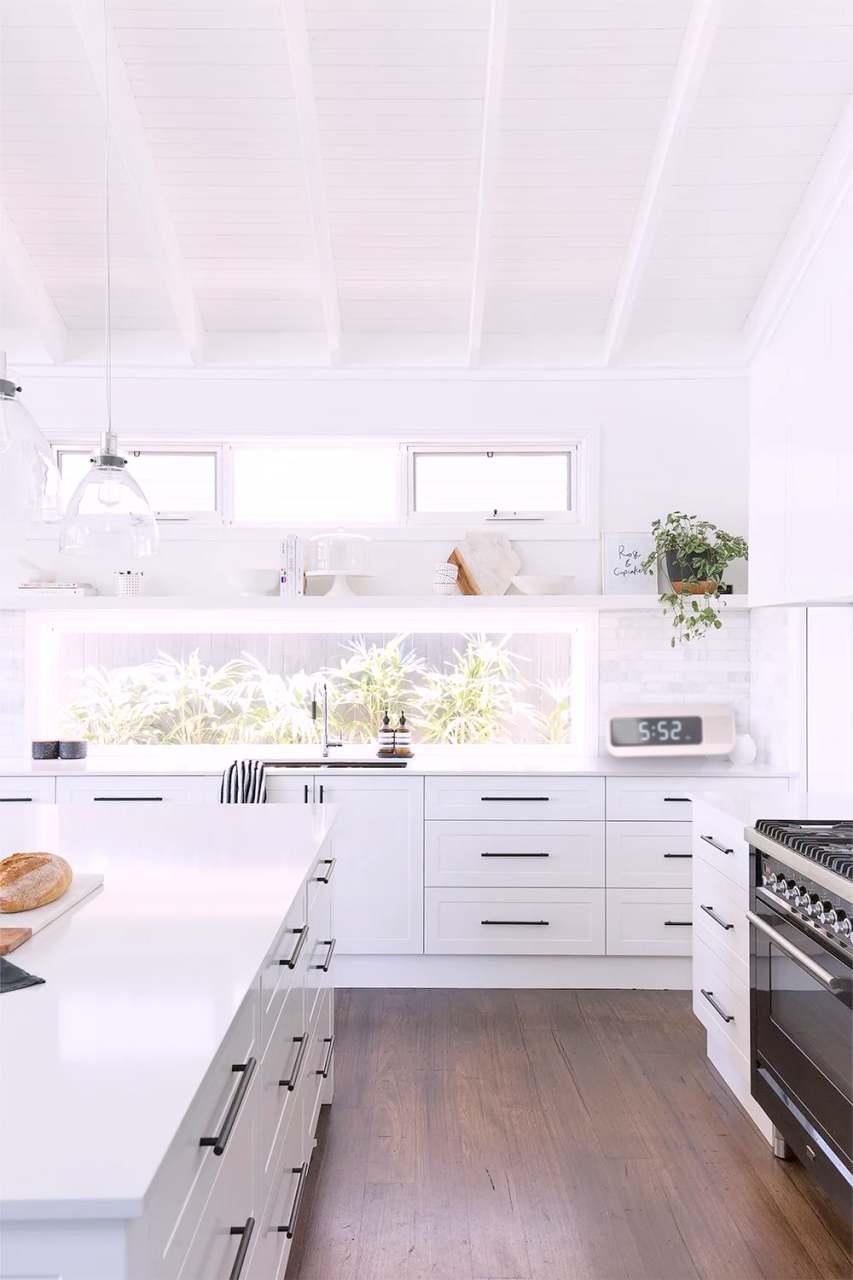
h=5 m=52
